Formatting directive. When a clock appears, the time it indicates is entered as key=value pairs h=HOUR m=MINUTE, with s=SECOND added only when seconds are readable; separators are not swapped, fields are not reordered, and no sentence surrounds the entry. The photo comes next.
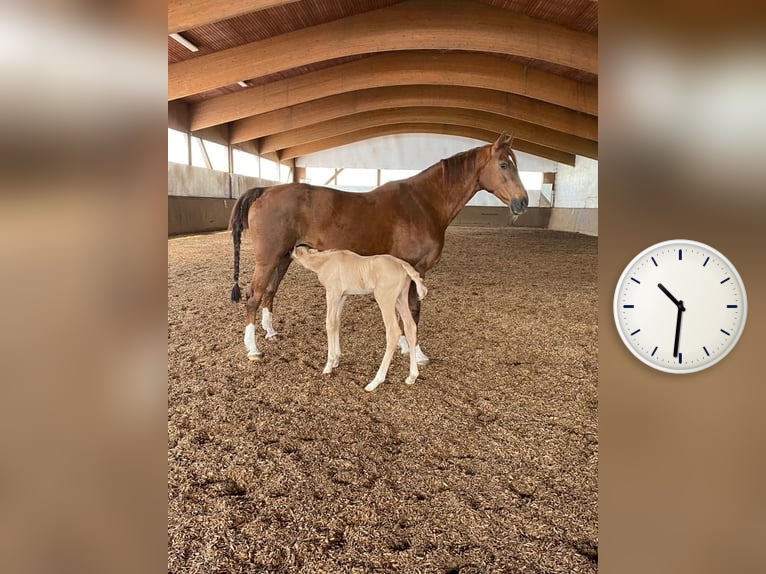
h=10 m=31
